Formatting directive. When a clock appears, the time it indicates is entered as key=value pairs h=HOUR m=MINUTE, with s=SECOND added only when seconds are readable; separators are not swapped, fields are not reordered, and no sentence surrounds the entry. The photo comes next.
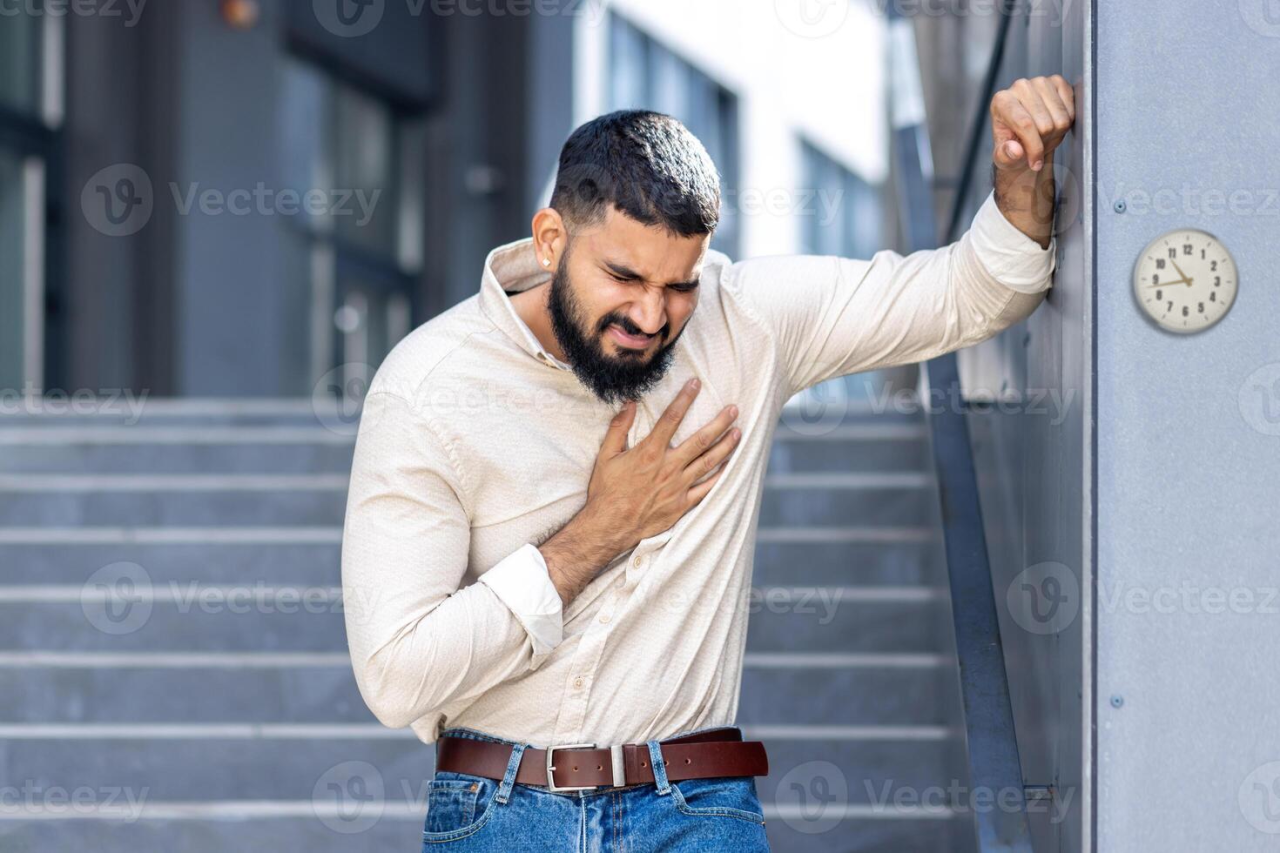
h=10 m=43
